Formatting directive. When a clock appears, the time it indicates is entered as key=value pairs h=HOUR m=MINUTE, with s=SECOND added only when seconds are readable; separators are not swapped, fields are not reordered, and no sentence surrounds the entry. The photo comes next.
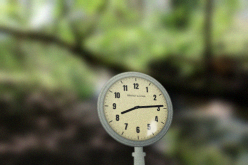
h=8 m=14
